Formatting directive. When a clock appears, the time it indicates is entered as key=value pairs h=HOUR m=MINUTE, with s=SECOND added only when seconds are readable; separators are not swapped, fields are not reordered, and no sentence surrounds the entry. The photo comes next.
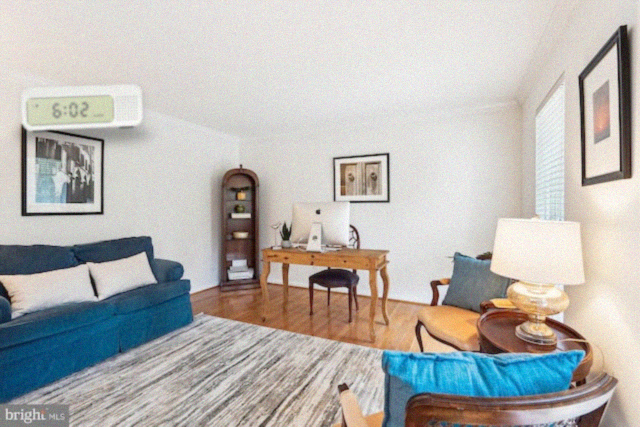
h=6 m=2
